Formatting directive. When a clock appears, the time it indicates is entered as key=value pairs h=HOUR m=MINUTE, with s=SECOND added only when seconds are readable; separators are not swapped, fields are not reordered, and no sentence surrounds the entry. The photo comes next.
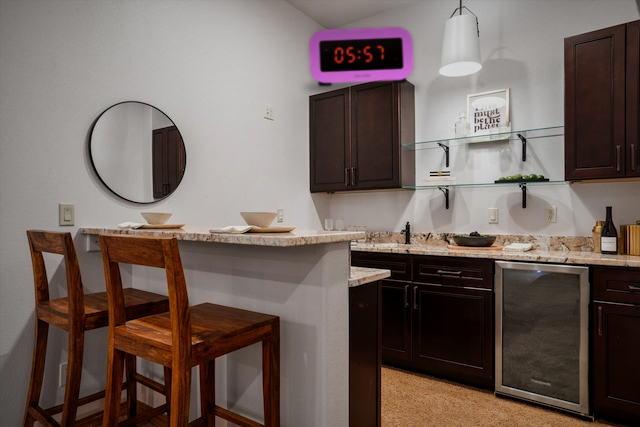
h=5 m=57
